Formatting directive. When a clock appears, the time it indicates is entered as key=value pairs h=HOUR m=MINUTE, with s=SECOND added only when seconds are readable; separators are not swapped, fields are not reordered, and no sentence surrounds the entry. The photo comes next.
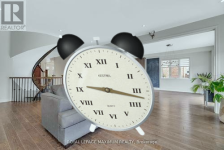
h=9 m=17
